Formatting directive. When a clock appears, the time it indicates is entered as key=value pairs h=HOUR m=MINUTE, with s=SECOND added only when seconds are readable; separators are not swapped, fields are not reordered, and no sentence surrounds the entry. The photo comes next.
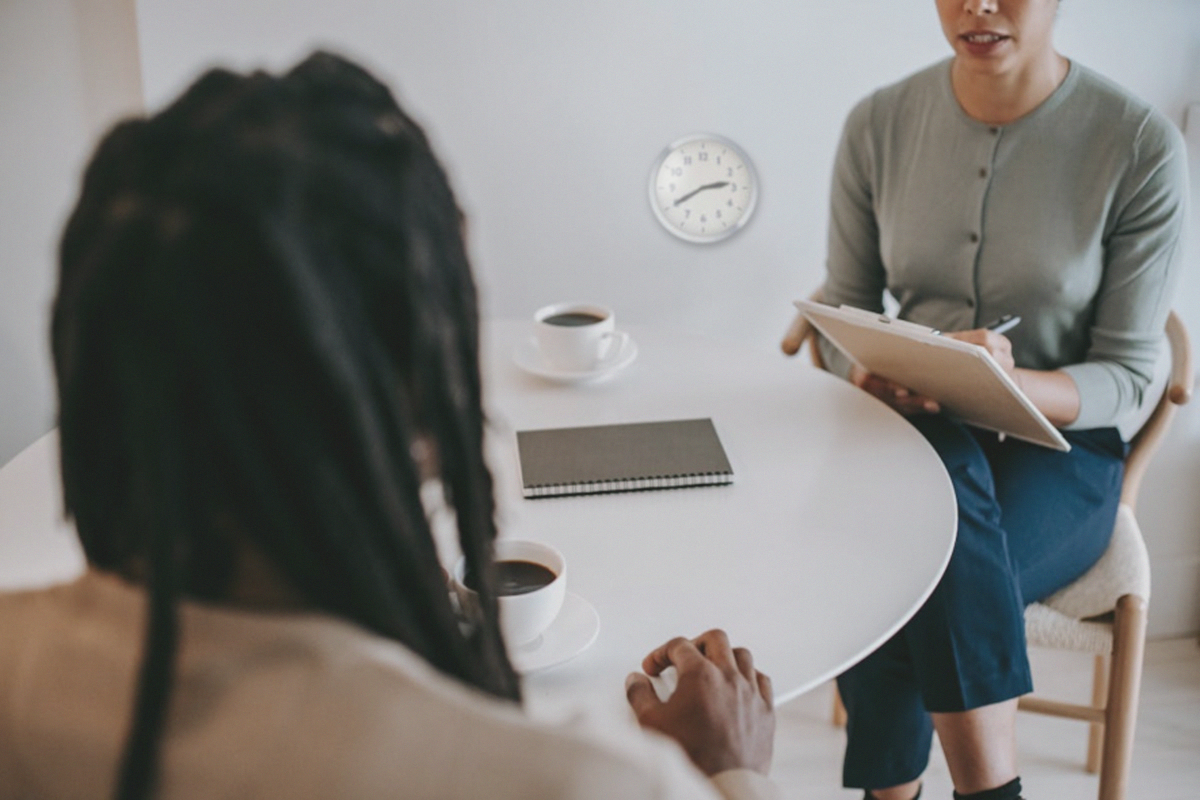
h=2 m=40
